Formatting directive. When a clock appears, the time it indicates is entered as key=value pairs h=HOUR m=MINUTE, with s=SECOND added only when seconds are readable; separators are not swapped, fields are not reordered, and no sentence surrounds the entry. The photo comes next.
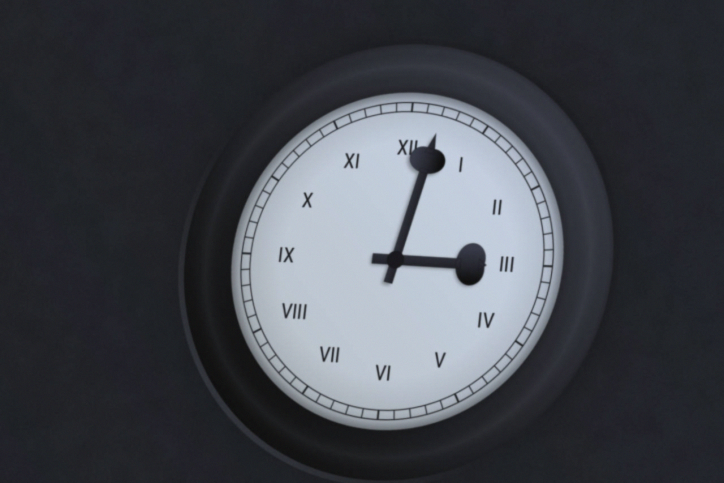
h=3 m=2
